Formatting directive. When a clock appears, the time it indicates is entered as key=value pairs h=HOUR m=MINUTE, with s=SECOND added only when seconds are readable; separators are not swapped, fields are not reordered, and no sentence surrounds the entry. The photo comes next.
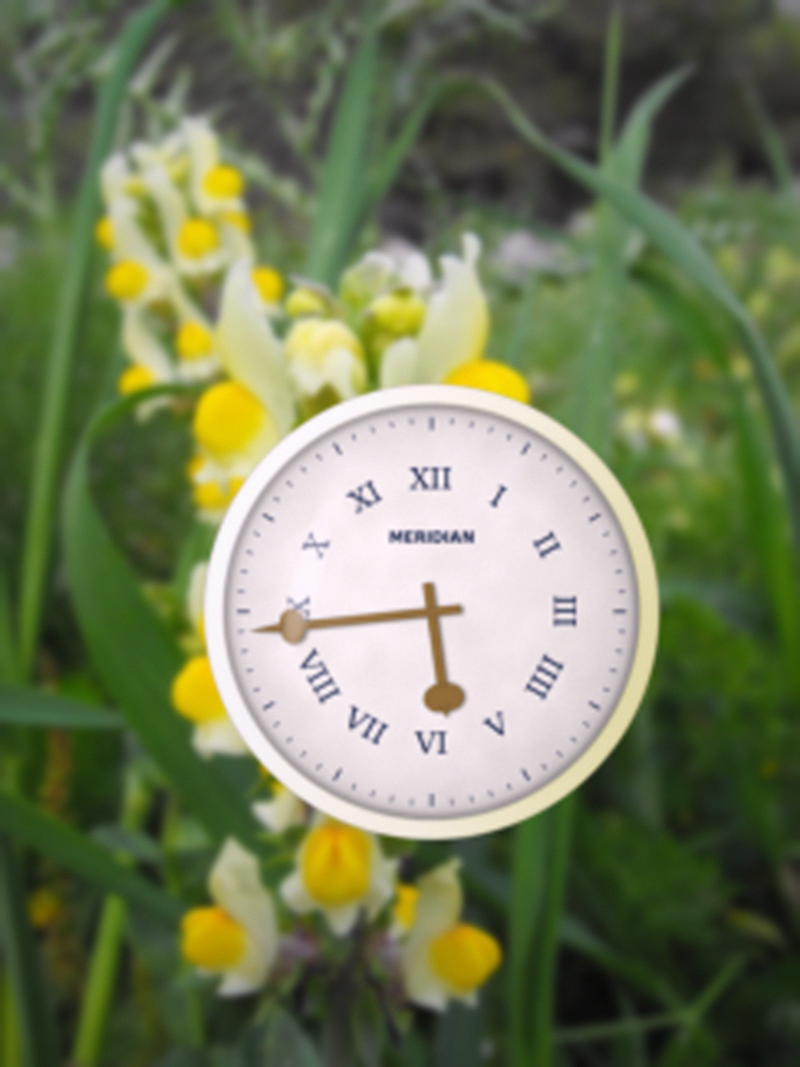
h=5 m=44
